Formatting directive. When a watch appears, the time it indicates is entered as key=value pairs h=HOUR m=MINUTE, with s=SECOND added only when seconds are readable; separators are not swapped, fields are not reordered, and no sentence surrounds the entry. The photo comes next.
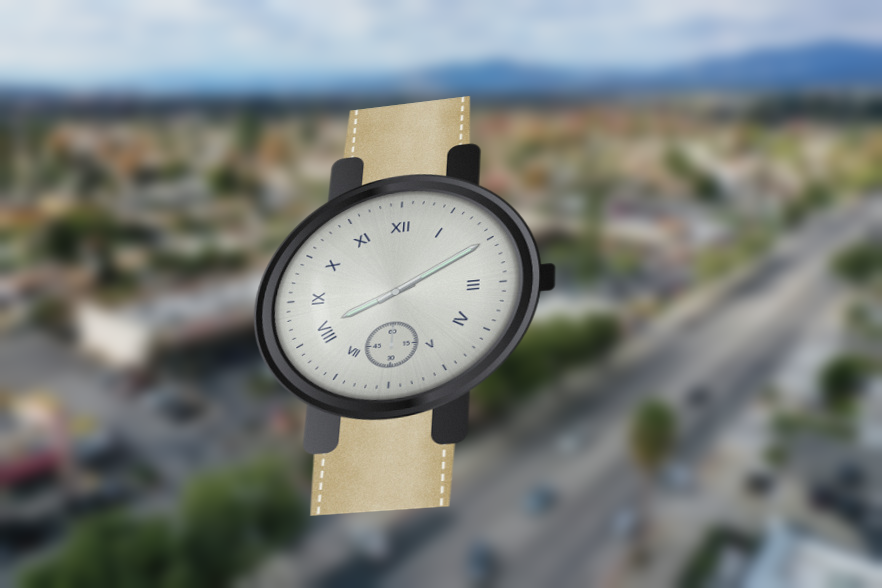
h=8 m=10
